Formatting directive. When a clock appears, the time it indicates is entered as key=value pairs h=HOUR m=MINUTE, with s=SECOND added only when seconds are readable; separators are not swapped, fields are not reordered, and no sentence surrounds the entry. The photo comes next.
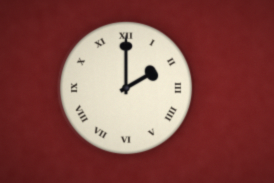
h=2 m=0
